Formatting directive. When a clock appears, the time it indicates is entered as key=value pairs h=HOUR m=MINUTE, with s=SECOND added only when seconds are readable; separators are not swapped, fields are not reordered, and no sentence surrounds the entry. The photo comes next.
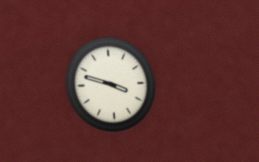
h=3 m=48
